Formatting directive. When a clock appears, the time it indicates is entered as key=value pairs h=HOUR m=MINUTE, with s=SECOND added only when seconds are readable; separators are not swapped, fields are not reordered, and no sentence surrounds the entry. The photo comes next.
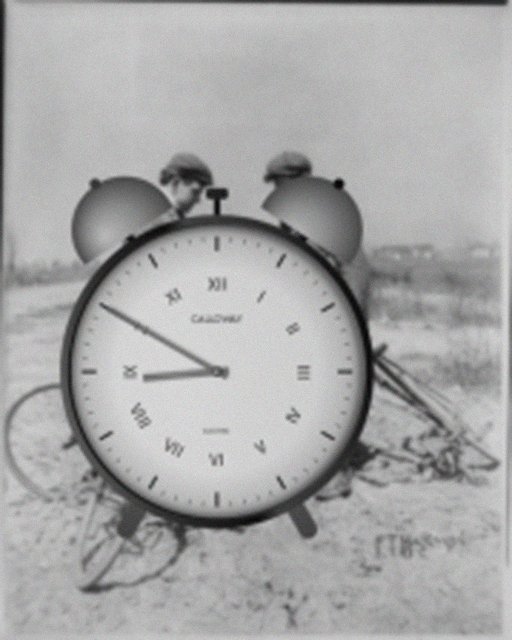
h=8 m=50
